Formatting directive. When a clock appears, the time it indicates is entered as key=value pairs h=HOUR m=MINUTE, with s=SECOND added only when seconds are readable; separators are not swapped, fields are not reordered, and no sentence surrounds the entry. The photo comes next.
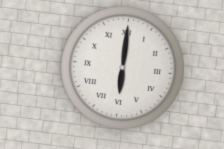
h=6 m=0
